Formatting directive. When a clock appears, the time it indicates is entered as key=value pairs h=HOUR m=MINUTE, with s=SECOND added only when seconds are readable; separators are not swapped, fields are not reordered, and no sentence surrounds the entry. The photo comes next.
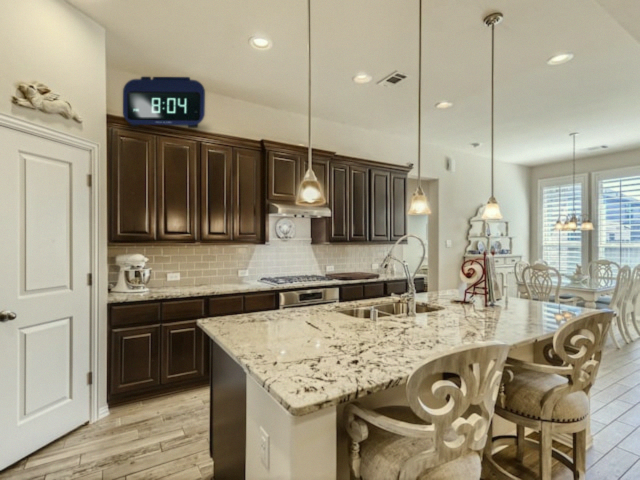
h=8 m=4
